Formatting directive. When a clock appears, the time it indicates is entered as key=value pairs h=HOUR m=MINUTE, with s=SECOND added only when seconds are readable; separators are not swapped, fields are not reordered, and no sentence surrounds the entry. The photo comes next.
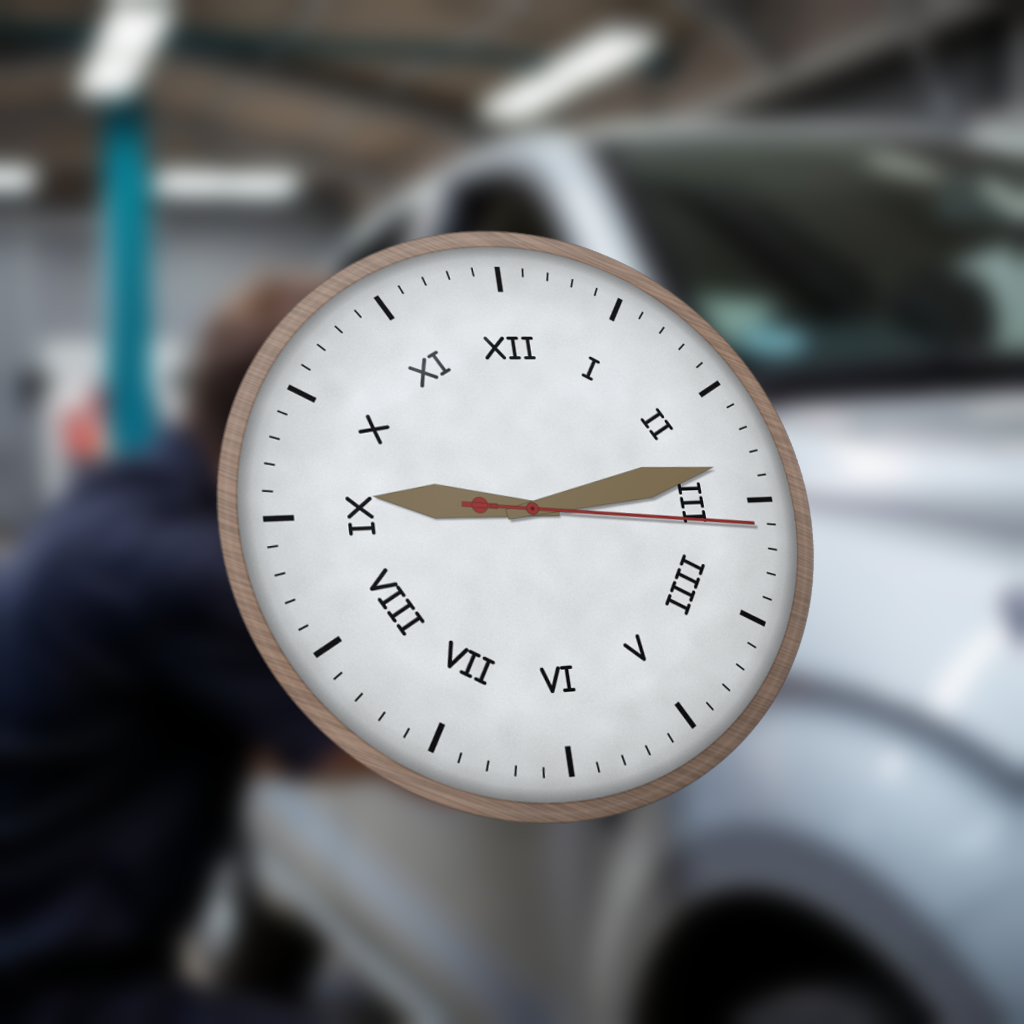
h=9 m=13 s=16
